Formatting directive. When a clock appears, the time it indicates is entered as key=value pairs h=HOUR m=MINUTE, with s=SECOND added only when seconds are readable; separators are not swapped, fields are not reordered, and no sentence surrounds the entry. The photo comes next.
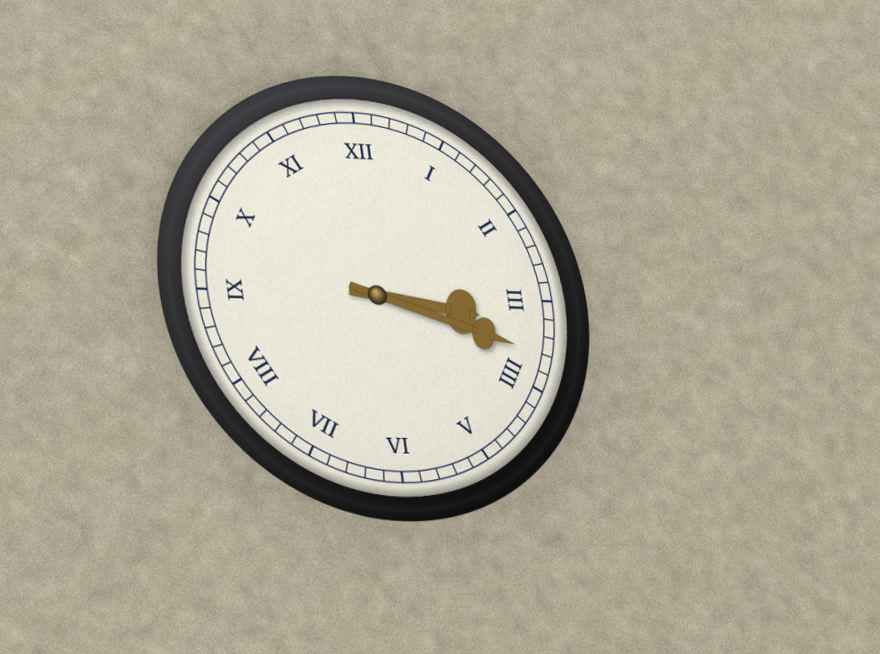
h=3 m=18
